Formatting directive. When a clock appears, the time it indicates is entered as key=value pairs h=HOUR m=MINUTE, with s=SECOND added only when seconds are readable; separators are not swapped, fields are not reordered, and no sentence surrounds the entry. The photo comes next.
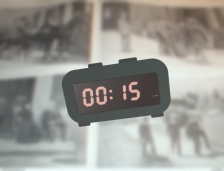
h=0 m=15
